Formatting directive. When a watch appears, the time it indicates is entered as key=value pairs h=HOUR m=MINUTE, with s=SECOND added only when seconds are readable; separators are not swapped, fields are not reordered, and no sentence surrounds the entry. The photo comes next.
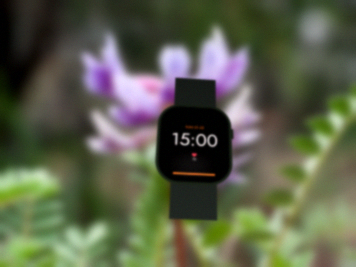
h=15 m=0
